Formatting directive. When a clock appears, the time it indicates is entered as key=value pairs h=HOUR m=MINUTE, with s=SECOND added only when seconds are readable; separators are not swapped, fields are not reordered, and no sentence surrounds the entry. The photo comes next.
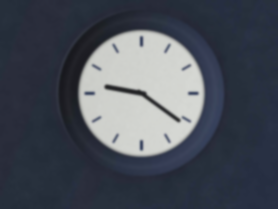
h=9 m=21
